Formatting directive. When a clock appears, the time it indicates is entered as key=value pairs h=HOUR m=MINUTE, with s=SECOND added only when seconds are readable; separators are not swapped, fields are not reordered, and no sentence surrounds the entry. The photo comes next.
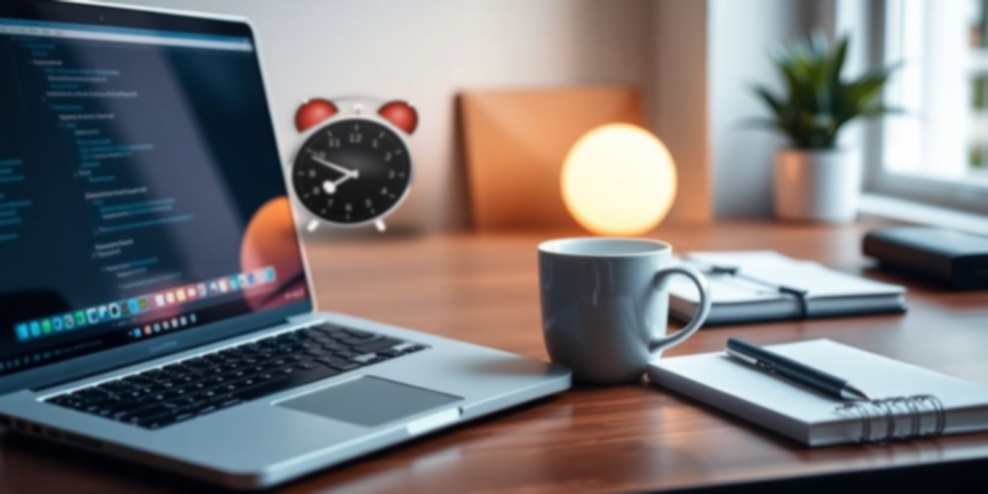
h=7 m=49
